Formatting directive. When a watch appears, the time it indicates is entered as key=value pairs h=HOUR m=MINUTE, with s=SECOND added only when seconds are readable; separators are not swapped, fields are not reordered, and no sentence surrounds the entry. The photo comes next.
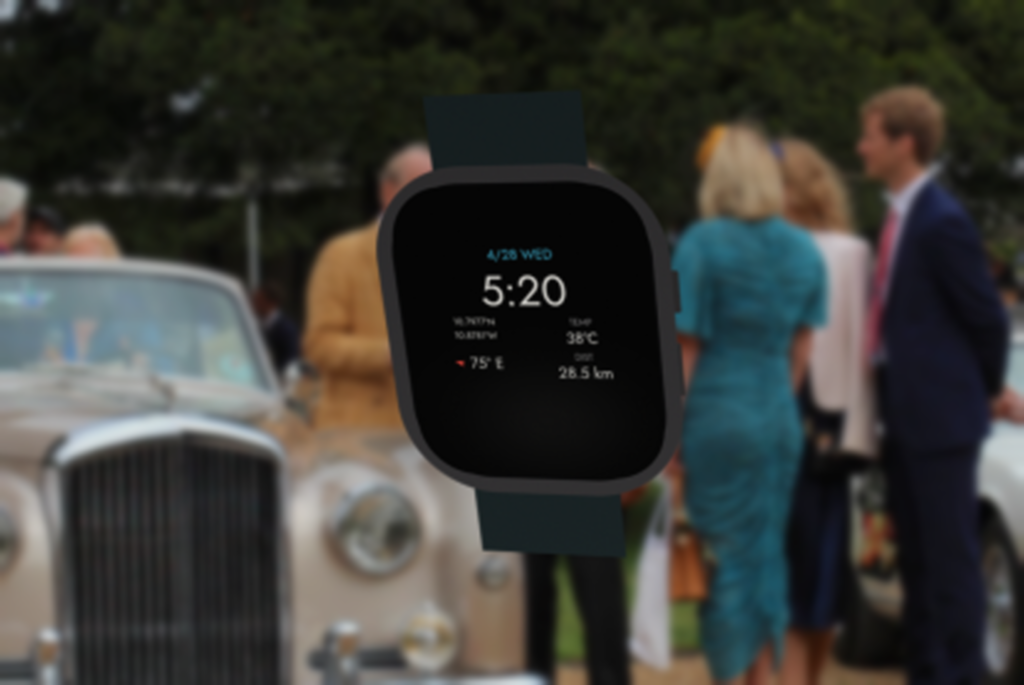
h=5 m=20
